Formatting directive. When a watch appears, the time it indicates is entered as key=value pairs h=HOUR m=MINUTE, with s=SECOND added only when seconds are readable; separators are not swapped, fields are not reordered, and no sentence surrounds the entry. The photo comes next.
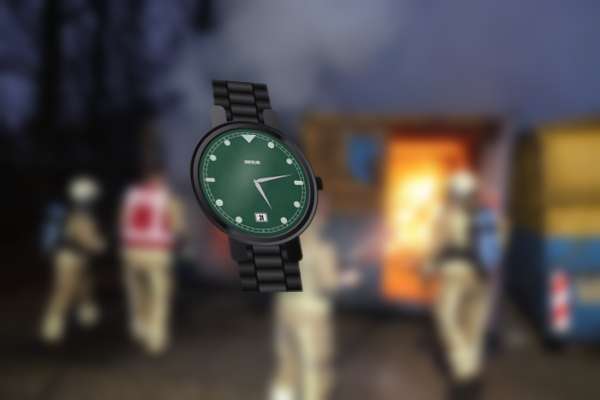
h=5 m=13
